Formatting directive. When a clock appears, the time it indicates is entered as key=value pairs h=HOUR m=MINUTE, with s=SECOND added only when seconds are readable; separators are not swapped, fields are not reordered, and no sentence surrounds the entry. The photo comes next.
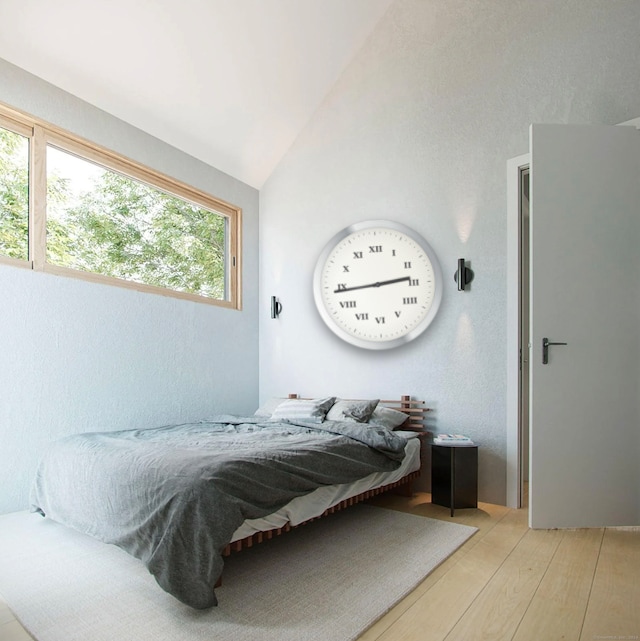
h=2 m=44
